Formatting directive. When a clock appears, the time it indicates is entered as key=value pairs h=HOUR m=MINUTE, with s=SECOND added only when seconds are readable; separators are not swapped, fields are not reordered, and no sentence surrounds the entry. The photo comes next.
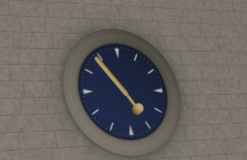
h=4 m=54
